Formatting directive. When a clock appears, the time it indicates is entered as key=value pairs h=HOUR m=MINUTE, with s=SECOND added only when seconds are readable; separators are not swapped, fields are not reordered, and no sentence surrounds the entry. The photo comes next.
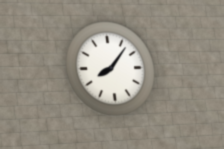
h=8 m=7
